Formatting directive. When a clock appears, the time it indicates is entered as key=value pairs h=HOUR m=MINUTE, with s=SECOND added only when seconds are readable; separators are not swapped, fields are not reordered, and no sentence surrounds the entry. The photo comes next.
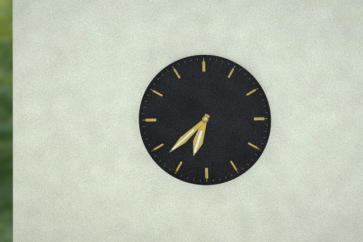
h=6 m=38
